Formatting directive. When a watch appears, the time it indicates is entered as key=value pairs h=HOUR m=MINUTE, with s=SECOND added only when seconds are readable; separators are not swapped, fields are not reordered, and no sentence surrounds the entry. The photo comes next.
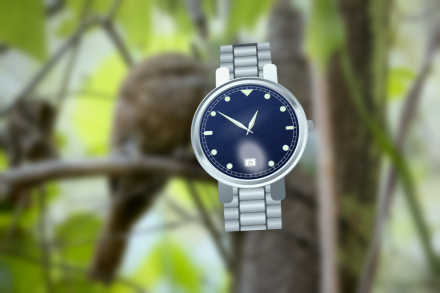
h=12 m=51
